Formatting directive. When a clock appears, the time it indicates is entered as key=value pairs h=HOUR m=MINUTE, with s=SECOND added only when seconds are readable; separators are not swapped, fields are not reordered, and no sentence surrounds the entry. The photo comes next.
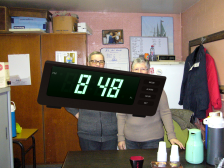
h=8 m=48
